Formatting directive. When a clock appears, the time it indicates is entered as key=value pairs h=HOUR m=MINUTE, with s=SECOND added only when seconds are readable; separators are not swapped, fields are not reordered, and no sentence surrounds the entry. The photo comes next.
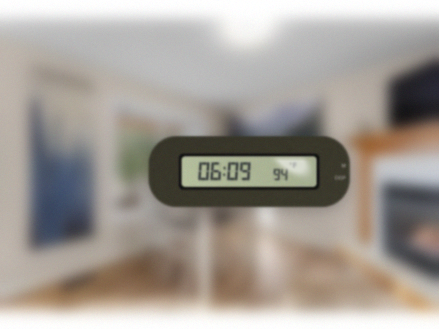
h=6 m=9
